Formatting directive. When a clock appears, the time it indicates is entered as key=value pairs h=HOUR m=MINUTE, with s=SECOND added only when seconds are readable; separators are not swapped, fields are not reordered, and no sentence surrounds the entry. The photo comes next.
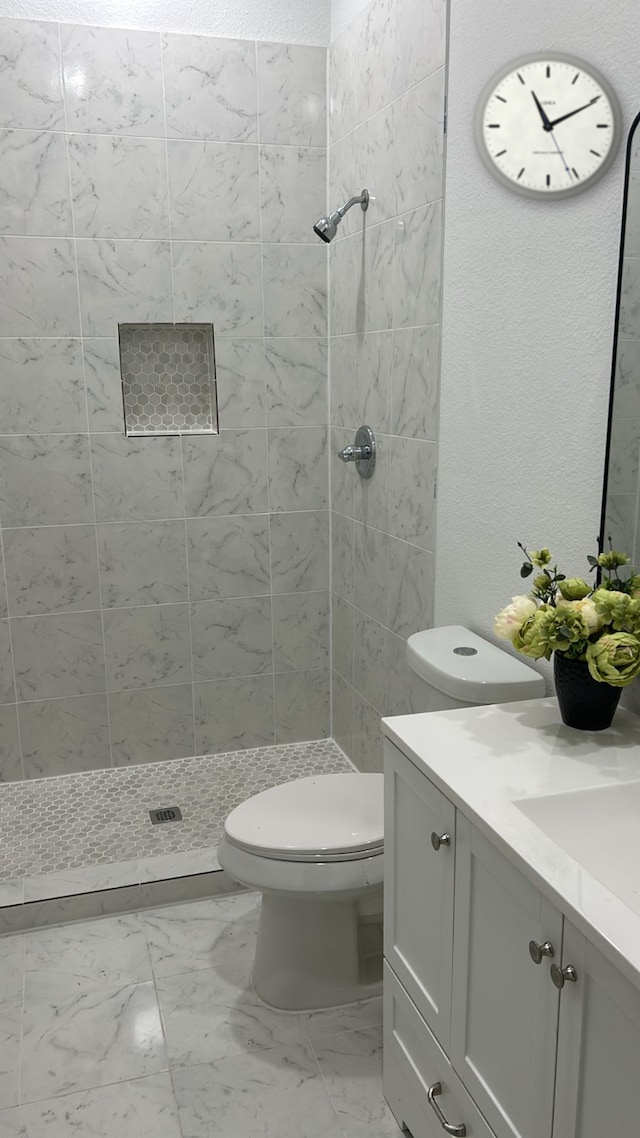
h=11 m=10 s=26
